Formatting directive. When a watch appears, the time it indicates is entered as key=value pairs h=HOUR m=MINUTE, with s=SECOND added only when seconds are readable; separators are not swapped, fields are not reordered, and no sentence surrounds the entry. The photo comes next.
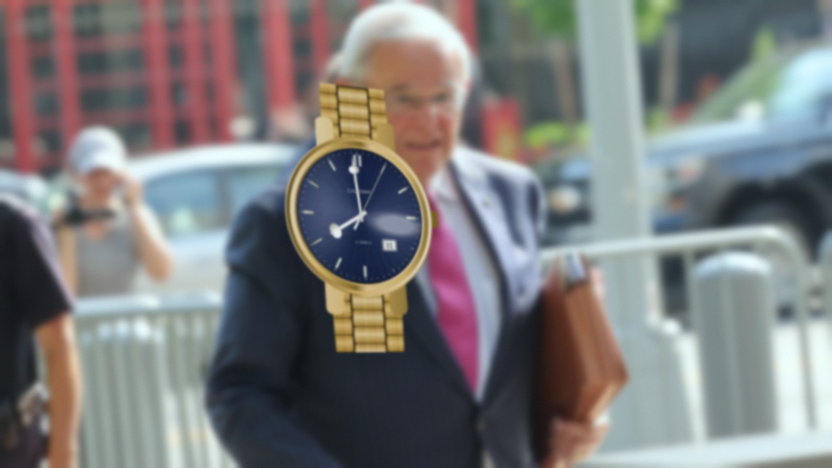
h=7 m=59 s=5
